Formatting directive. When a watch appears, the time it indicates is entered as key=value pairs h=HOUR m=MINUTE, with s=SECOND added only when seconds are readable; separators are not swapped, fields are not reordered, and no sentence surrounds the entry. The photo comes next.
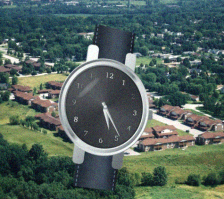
h=5 m=24
